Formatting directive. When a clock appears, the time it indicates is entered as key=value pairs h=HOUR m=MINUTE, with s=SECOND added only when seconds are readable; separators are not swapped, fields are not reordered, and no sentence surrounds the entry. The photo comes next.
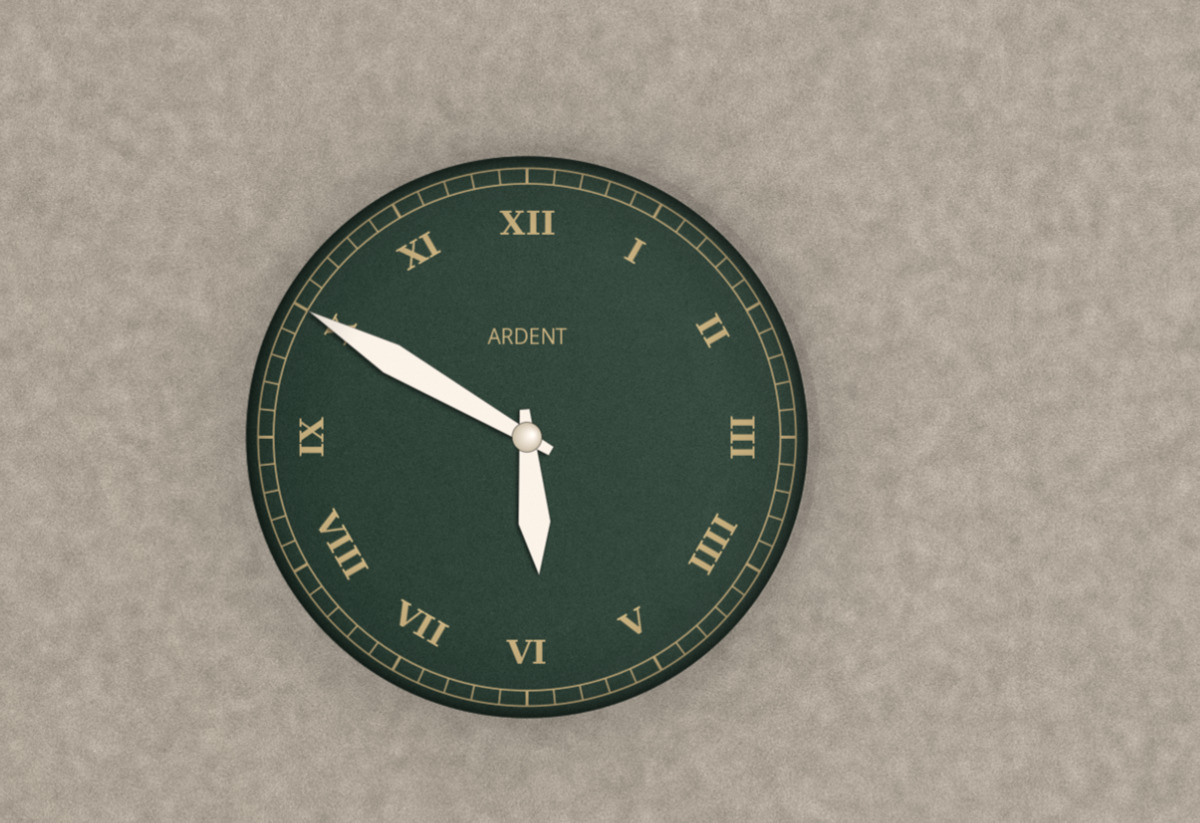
h=5 m=50
